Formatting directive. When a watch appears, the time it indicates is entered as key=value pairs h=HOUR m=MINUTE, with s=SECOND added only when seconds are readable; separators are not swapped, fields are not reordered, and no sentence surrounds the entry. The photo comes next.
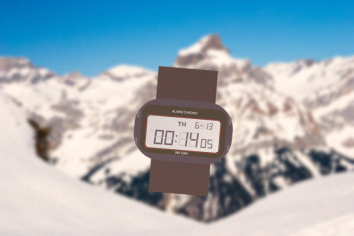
h=0 m=14 s=5
